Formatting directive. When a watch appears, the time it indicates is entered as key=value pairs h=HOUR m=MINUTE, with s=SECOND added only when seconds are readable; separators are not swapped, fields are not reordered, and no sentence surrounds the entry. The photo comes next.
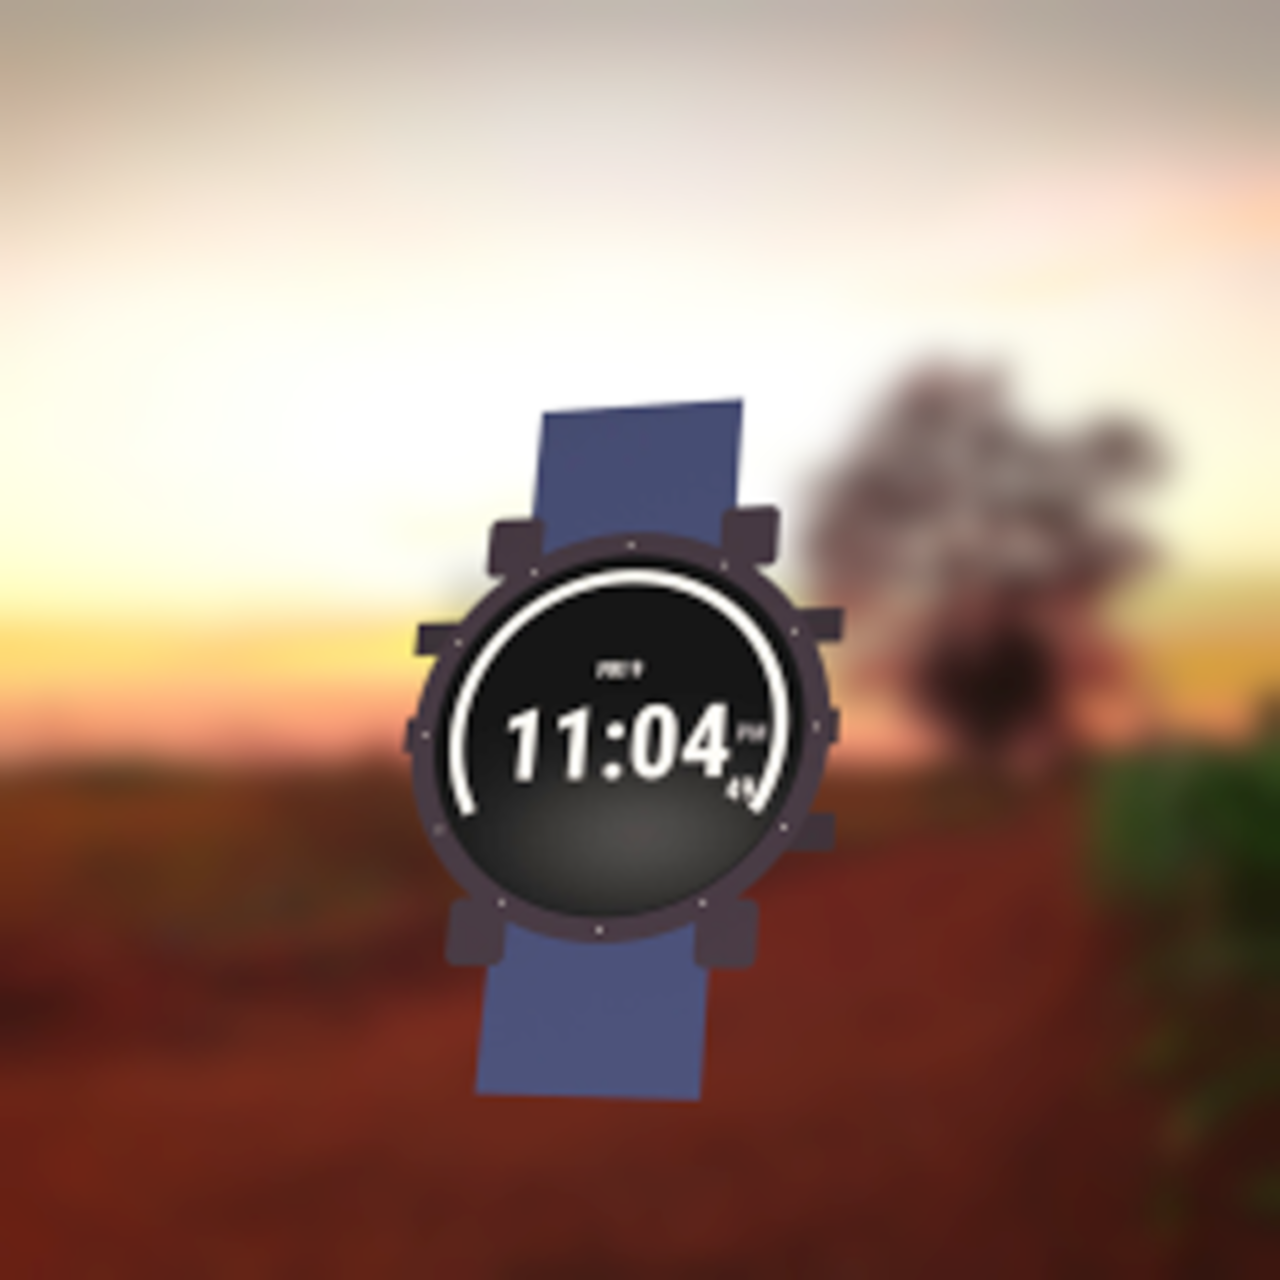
h=11 m=4
